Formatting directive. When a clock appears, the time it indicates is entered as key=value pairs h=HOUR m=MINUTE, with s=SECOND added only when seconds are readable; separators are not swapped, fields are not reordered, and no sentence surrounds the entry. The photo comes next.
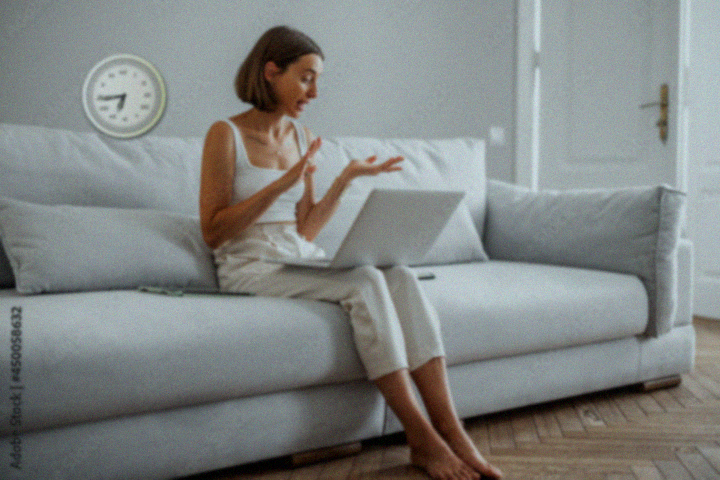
h=6 m=44
